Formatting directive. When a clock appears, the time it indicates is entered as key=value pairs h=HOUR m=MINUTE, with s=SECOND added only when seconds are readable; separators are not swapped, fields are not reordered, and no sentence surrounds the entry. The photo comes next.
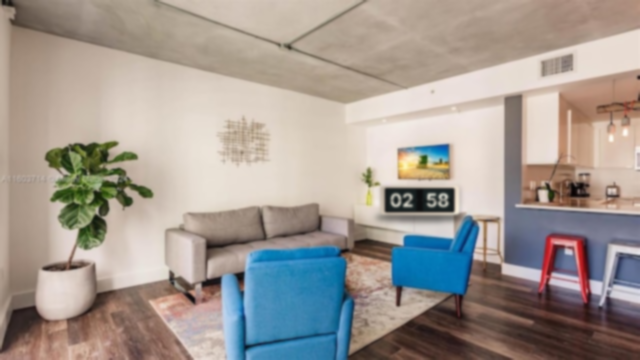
h=2 m=58
